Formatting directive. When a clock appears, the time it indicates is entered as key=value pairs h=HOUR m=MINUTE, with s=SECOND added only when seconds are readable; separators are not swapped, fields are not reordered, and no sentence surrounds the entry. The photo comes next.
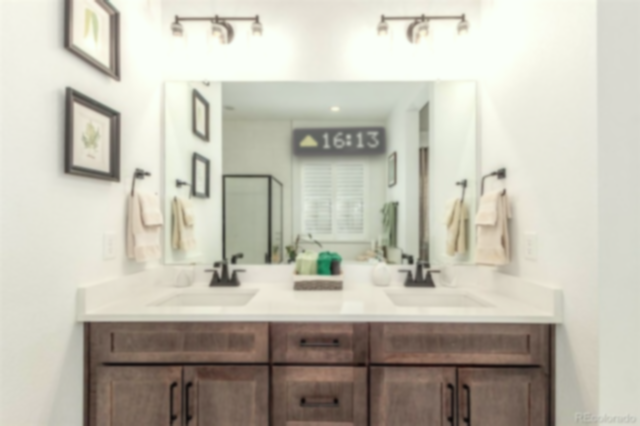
h=16 m=13
